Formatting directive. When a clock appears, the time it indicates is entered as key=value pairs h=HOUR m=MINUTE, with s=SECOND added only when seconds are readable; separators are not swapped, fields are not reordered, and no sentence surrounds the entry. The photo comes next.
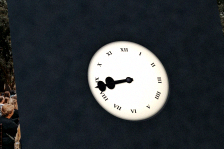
h=8 m=43
